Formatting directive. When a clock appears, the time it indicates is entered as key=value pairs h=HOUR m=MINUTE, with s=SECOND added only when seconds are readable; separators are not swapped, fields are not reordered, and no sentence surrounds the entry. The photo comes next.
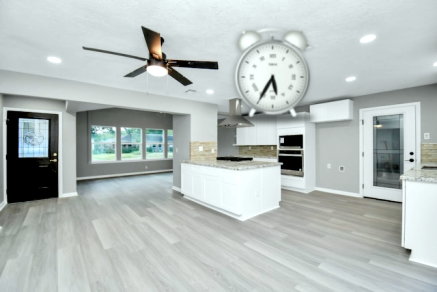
h=5 m=35
